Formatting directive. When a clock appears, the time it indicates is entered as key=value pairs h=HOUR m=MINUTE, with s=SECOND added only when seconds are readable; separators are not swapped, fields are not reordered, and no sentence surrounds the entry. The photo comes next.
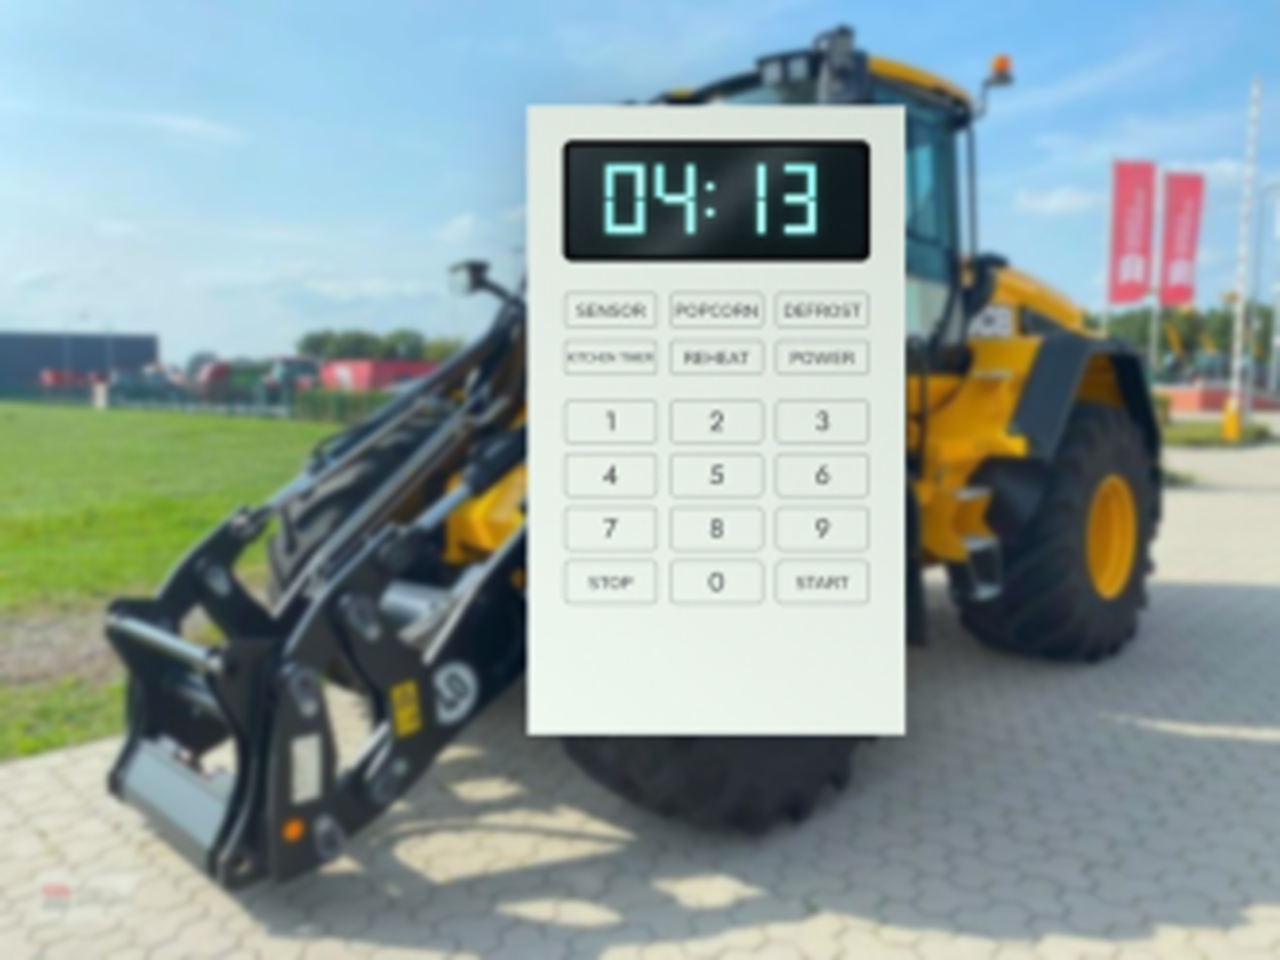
h=4 m=13
